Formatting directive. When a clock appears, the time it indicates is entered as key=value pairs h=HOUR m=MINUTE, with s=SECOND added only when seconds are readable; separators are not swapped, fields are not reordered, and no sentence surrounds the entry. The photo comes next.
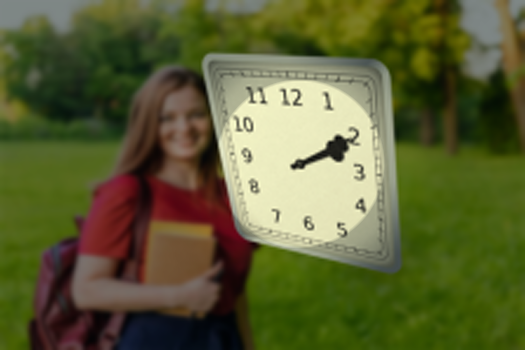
h=2 m=10
